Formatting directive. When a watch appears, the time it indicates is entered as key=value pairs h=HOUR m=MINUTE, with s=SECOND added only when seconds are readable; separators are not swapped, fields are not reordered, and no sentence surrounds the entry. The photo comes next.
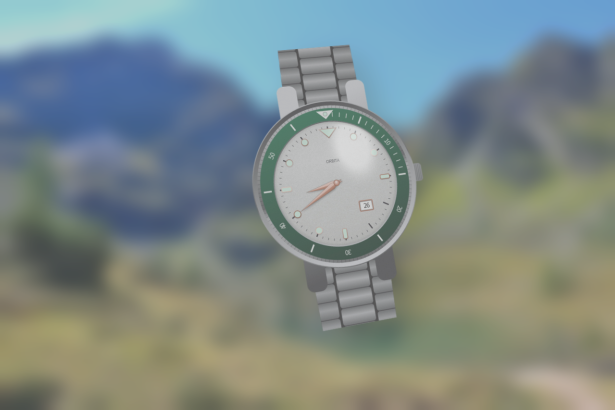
h=8 m=40
